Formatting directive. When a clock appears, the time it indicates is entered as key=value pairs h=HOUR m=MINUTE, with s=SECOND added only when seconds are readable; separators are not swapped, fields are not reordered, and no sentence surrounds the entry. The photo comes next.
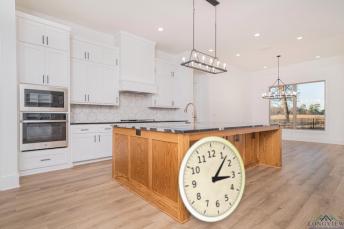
h=3 m=7
